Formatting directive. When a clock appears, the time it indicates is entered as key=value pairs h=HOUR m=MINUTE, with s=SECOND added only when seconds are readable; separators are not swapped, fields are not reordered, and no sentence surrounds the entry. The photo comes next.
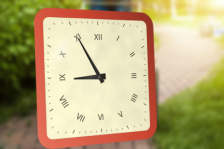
h=8 m=55
